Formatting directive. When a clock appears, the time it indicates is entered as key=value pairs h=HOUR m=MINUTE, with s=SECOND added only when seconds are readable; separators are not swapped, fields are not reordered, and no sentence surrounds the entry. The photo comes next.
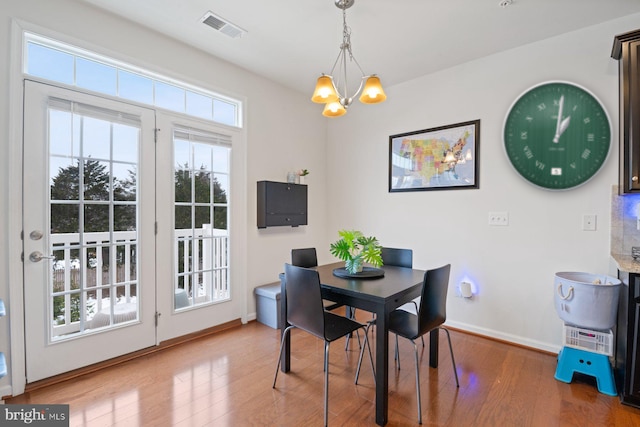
h=1 m=1
